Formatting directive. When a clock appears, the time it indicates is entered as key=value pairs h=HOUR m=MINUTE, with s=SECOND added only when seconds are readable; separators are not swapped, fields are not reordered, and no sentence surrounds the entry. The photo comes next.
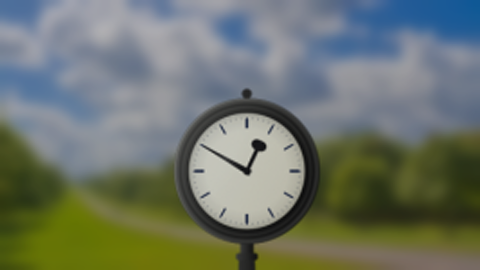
h=12 m=50
